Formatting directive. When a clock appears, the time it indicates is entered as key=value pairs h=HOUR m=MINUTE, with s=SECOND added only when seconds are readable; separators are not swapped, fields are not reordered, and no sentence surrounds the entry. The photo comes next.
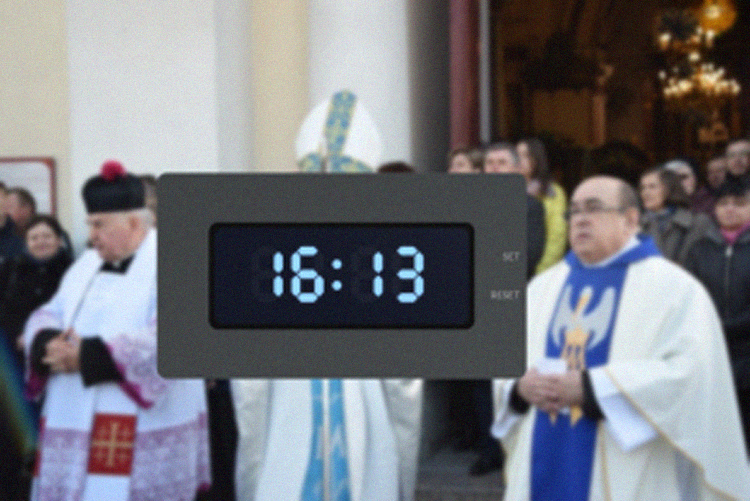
h=16 m=13
